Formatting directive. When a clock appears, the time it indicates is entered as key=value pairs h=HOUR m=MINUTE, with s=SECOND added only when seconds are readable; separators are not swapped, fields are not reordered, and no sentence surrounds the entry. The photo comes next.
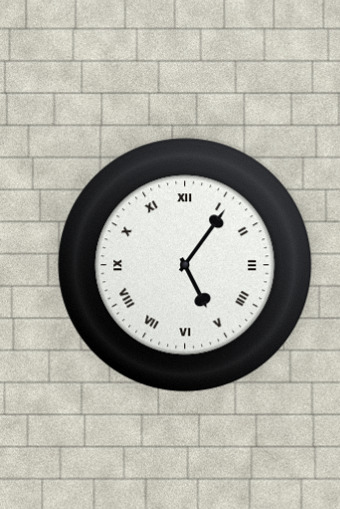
h=5 m=6
